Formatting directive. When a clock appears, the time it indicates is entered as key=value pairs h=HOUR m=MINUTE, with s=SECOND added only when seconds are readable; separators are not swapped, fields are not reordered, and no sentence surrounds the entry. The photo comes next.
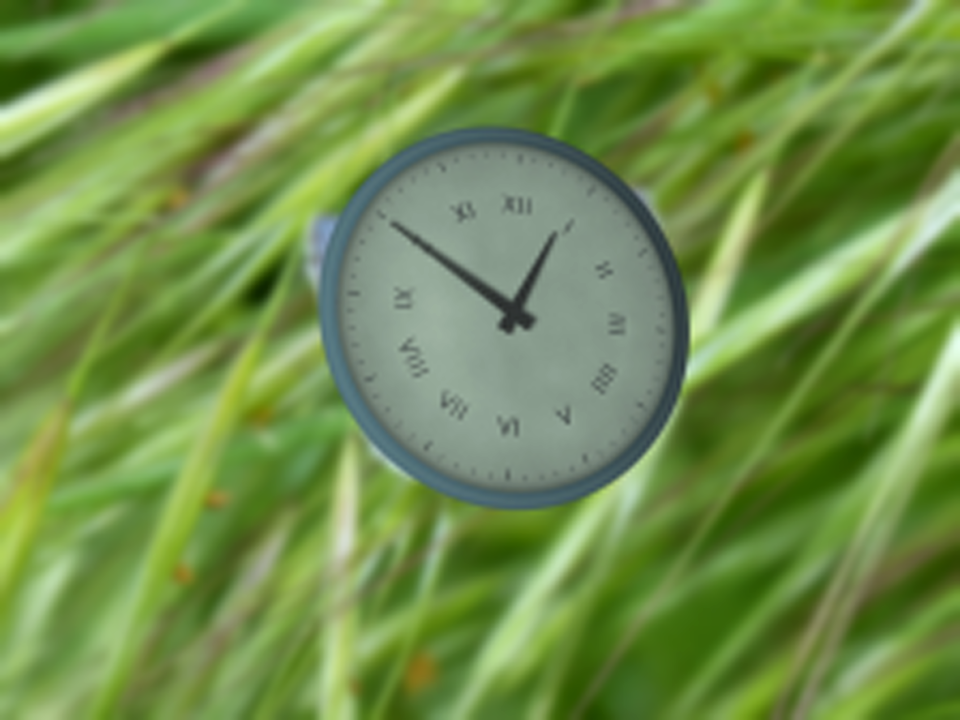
h=12 m=50
